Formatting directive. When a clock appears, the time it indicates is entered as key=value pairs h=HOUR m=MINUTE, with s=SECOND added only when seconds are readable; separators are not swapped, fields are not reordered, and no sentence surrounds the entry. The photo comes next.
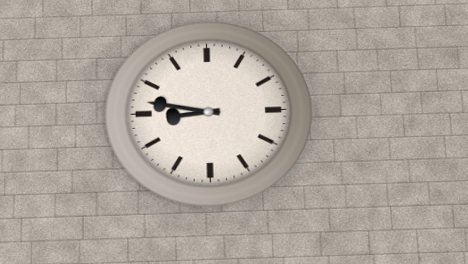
h=8 m=47
